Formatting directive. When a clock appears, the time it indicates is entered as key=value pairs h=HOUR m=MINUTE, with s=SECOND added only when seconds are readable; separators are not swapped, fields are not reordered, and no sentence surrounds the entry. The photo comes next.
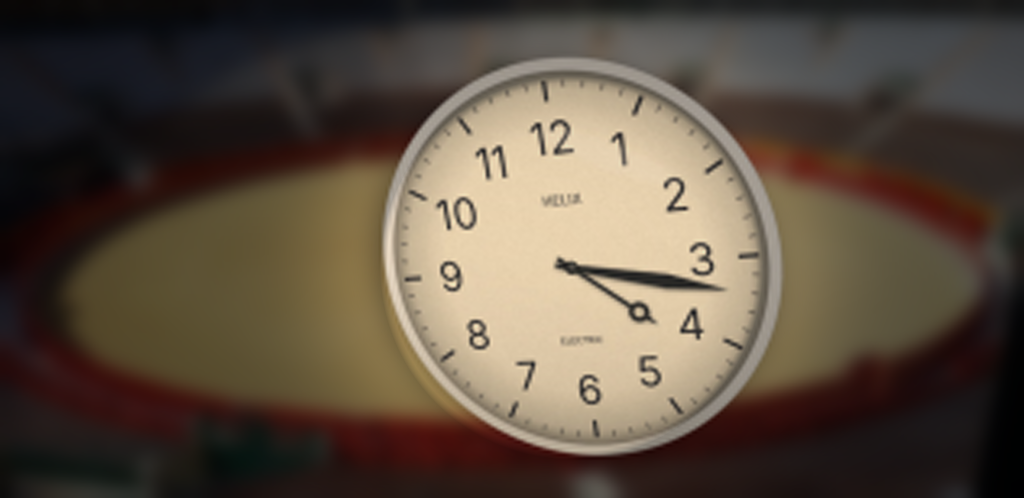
h=4 m=17
